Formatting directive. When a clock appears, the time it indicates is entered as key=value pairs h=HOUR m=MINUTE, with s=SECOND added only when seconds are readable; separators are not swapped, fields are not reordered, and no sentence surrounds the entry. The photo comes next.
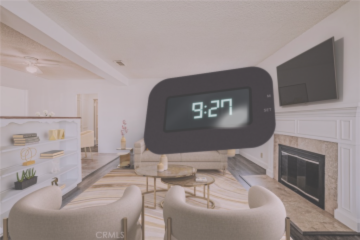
h=9 m=27
